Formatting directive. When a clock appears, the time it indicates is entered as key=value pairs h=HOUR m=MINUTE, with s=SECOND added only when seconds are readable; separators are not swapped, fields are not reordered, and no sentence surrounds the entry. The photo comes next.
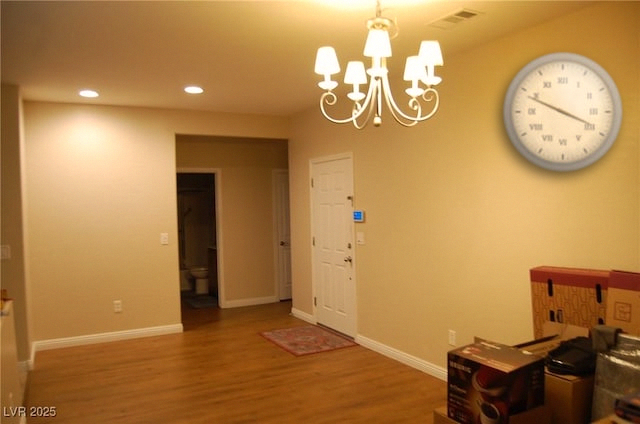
h=3 m=49
